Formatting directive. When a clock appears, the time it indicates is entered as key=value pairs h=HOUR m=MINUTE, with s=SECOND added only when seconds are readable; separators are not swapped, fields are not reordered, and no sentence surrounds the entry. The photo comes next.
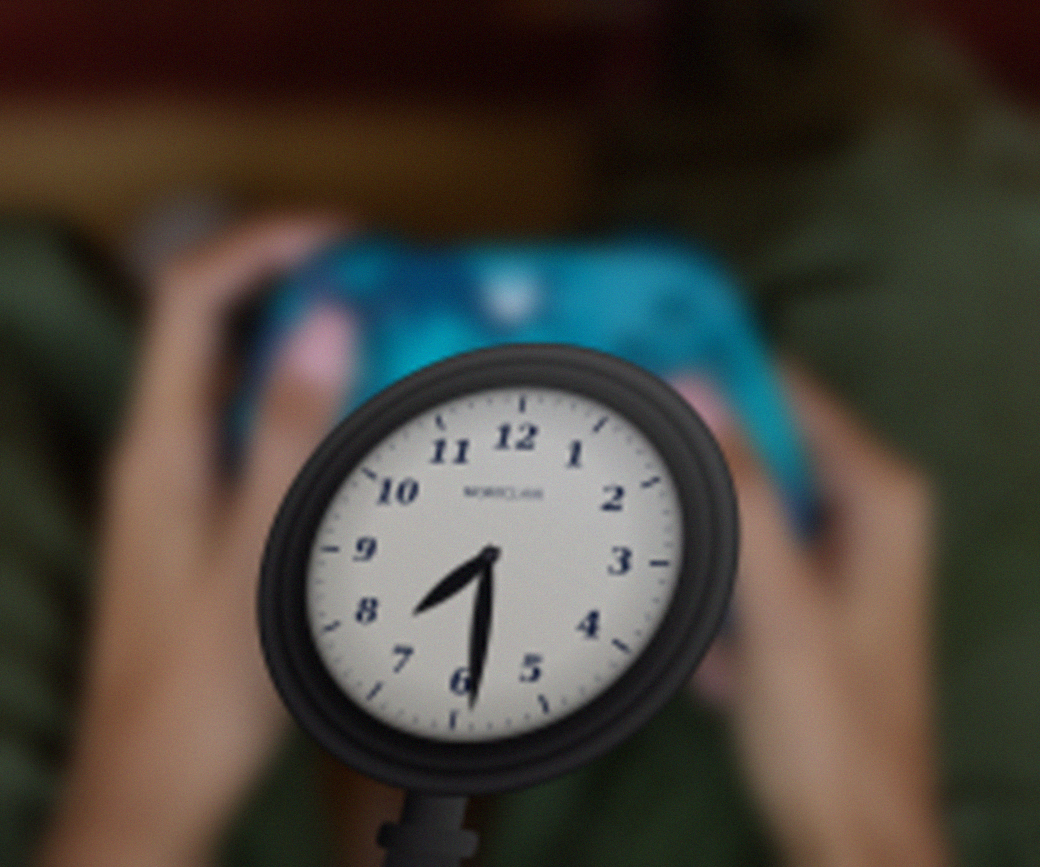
h=7 m=29
